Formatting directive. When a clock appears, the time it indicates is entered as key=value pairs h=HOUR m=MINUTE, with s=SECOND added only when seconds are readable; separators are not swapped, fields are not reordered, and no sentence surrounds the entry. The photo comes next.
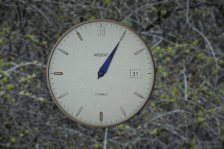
h=1 m=5
